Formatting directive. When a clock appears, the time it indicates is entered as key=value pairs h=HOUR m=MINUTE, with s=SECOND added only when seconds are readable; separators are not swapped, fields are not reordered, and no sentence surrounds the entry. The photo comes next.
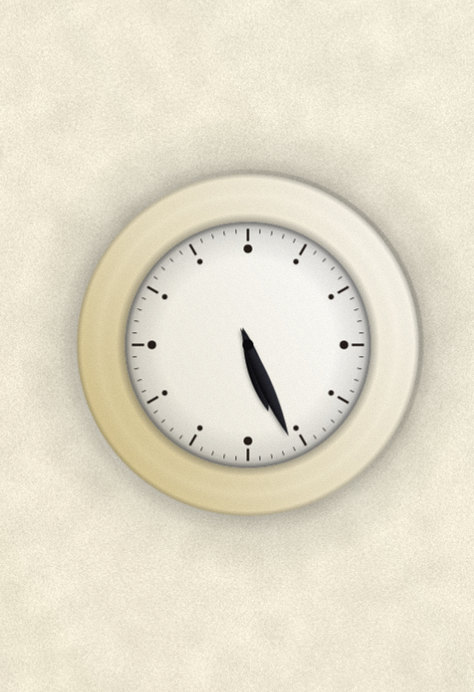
h=5 m=26
